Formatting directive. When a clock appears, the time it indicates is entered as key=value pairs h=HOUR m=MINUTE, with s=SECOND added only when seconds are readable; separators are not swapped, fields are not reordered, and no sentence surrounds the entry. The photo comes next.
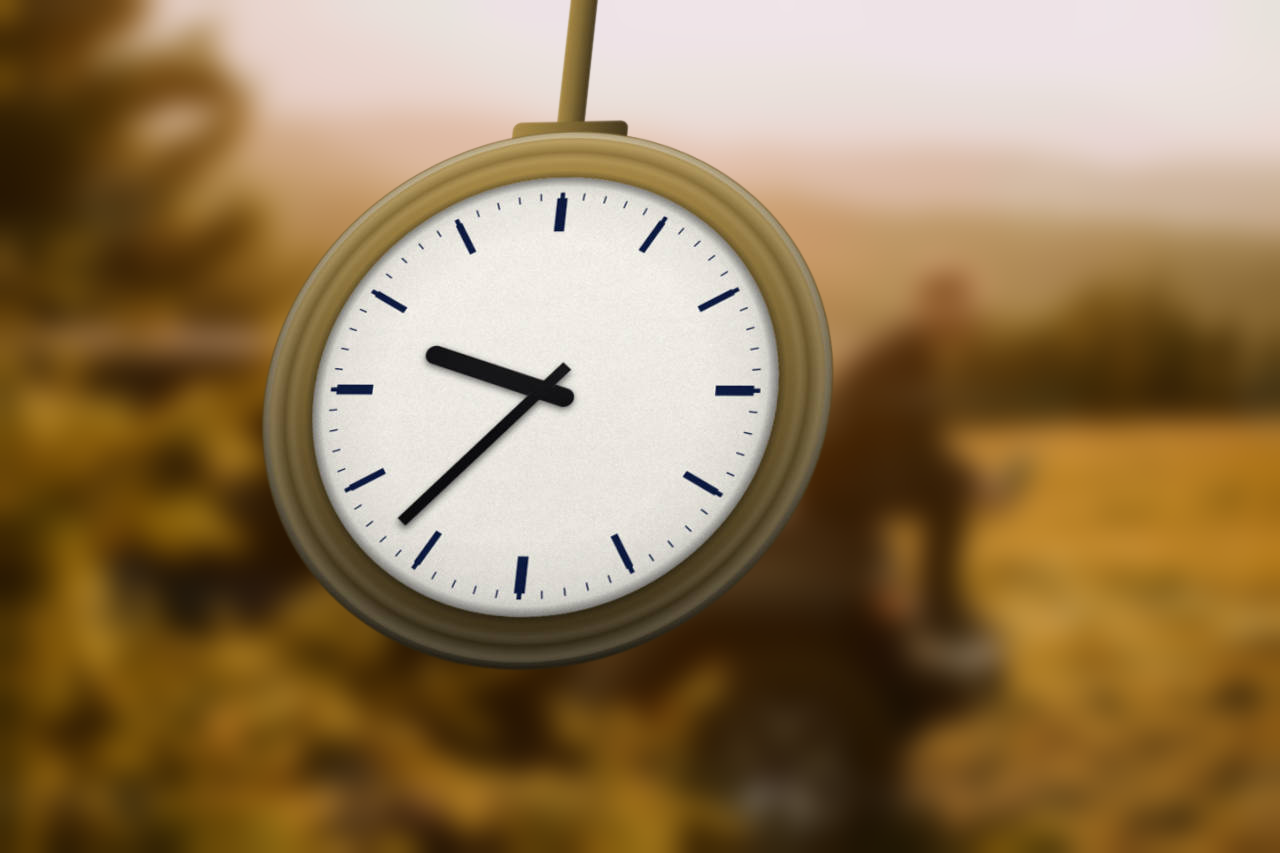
h=9 m=37
